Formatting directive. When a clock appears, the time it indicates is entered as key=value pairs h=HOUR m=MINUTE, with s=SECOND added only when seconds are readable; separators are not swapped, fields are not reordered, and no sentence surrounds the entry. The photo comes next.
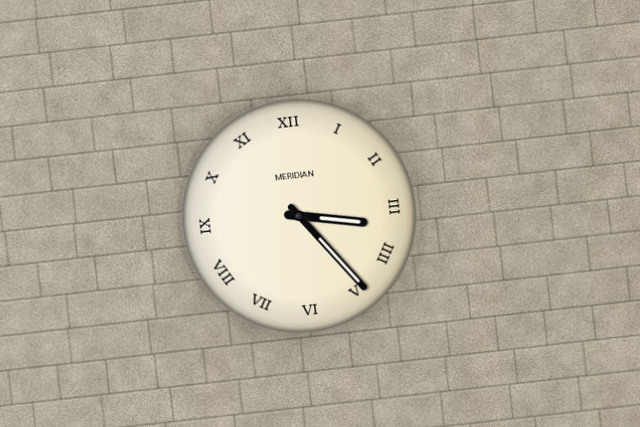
h=3 m=24
